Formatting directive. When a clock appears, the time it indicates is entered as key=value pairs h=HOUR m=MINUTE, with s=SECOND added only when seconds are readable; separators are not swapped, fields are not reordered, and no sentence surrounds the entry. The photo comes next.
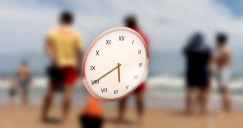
h=5 m=40
